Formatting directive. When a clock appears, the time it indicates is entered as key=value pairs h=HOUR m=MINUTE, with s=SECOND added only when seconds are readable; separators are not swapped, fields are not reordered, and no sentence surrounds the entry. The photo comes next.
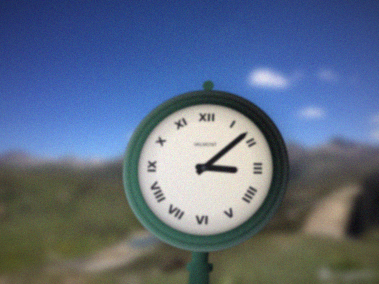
h=3 m=8
